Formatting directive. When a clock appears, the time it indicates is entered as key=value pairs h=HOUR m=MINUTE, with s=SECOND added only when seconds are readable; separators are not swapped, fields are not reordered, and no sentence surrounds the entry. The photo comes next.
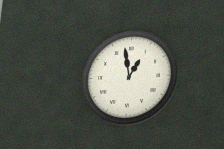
h=12 m=58
